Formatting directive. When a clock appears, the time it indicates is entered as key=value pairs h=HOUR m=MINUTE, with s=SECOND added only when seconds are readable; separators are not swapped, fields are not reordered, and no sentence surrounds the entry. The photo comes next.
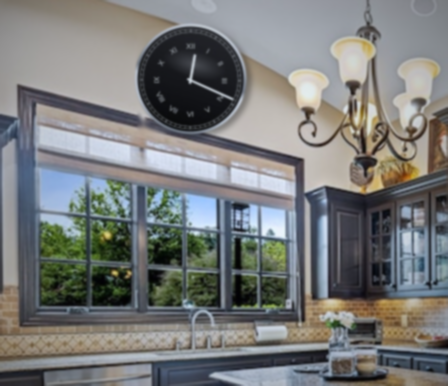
h=12 m=19
